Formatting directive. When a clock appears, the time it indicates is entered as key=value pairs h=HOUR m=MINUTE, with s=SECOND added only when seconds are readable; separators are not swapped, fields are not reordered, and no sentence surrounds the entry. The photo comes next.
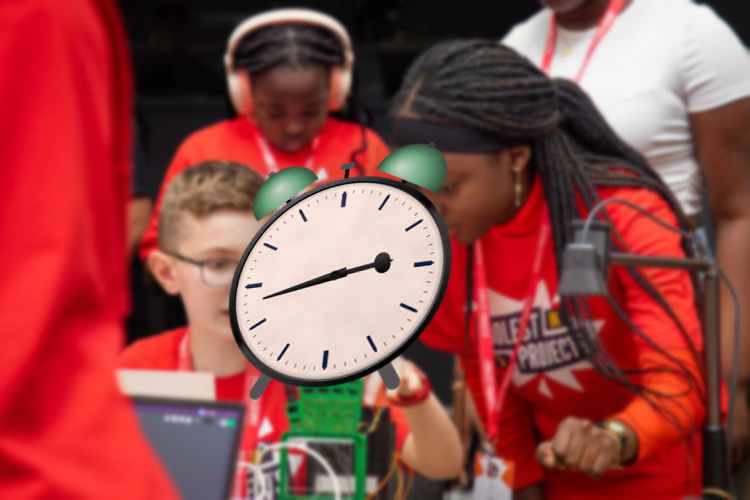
h=2 m=43
